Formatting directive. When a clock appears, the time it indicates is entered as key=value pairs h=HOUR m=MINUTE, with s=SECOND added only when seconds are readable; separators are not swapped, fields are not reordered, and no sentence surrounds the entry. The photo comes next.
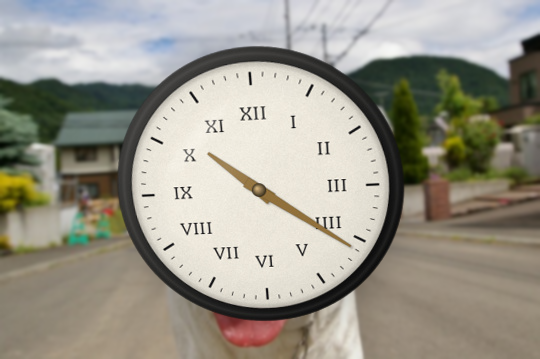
h=10 m=21
